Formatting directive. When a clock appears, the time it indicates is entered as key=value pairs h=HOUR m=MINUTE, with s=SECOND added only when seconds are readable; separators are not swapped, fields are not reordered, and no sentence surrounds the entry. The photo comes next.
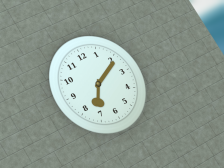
h=7 m=11
